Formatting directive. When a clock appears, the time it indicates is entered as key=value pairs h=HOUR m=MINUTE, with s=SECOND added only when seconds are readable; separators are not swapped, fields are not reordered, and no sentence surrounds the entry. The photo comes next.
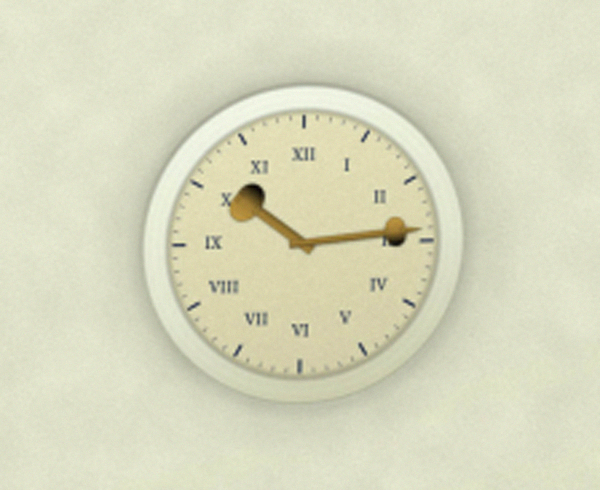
h=10 m=14
